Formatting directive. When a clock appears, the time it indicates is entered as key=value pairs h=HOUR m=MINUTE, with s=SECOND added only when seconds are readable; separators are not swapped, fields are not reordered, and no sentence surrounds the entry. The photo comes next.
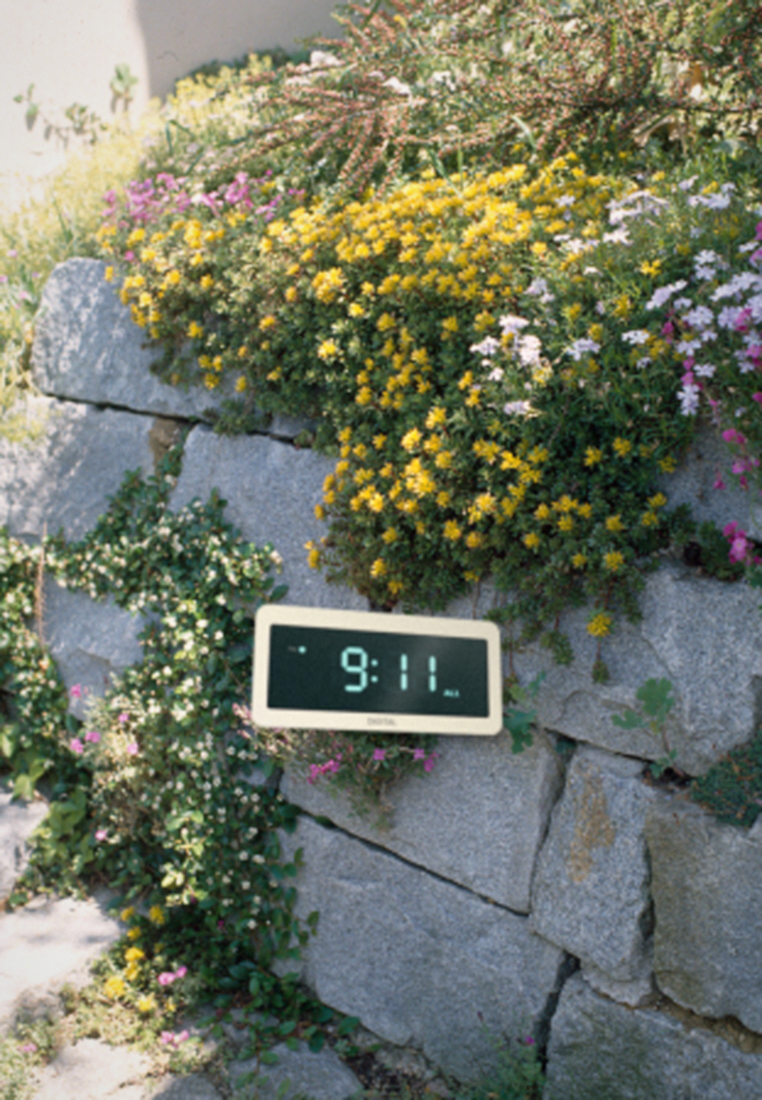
h=9 m=11
